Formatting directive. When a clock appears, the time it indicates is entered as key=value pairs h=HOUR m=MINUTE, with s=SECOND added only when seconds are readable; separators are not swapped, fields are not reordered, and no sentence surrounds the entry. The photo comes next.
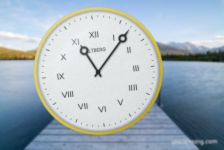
h=11 m=7
